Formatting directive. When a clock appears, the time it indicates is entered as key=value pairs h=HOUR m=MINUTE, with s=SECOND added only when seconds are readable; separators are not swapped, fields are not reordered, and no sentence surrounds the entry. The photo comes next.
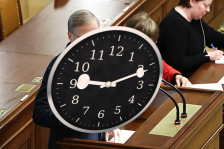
h=9 m=11
